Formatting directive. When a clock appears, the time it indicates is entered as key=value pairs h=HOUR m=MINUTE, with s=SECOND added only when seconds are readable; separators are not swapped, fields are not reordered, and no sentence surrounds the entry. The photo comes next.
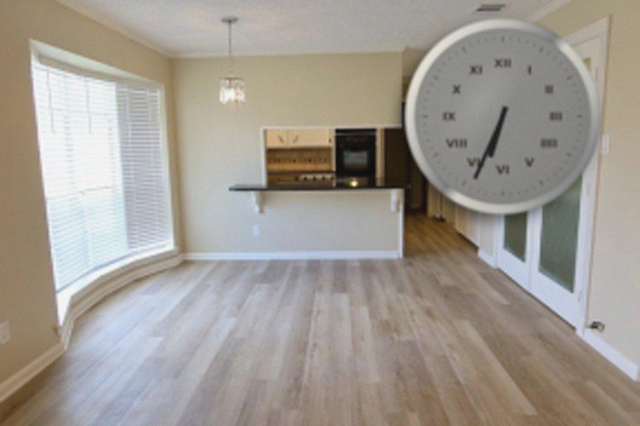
h=6 m=34
